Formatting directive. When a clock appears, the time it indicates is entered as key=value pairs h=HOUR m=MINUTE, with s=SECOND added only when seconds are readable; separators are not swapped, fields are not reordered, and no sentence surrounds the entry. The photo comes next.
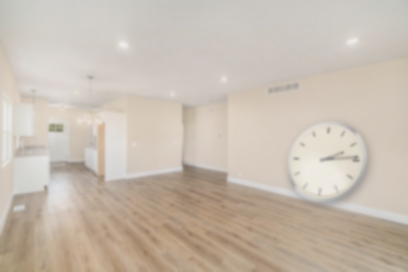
h=2 m=14
